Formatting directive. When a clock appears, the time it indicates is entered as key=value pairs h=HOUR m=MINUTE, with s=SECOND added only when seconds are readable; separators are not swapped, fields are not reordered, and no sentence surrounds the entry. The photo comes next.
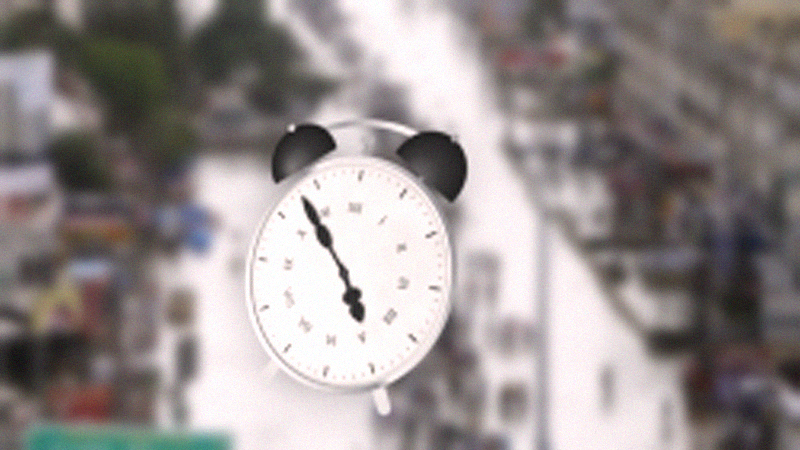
h=4 m=53
